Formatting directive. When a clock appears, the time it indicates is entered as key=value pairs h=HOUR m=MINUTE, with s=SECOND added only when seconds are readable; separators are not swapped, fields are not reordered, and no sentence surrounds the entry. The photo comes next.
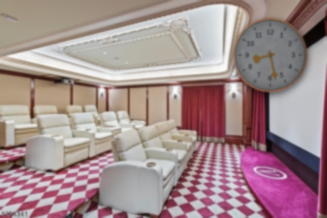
h=8 m=28
